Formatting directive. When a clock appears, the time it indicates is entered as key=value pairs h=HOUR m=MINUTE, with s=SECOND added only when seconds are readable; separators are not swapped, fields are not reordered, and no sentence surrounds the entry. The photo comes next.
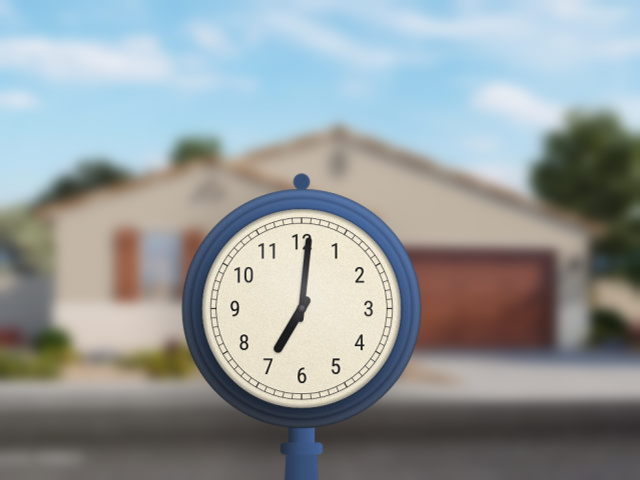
h=7 m=1
